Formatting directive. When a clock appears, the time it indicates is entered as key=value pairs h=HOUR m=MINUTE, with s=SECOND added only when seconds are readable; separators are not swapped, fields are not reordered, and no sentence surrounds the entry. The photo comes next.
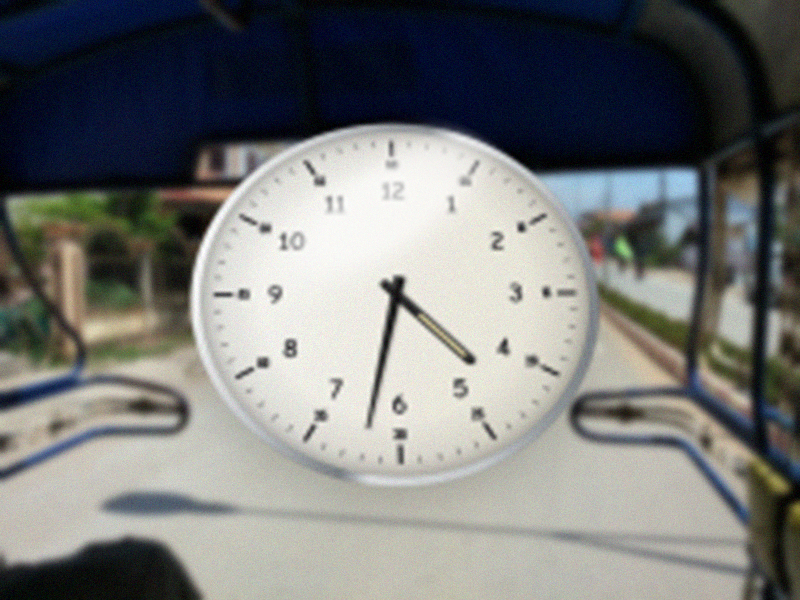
h=4 m=32
